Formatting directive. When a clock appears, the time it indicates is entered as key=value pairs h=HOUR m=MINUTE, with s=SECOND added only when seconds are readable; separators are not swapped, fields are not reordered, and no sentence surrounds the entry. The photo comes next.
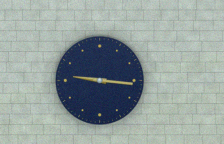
h=9 m=16
